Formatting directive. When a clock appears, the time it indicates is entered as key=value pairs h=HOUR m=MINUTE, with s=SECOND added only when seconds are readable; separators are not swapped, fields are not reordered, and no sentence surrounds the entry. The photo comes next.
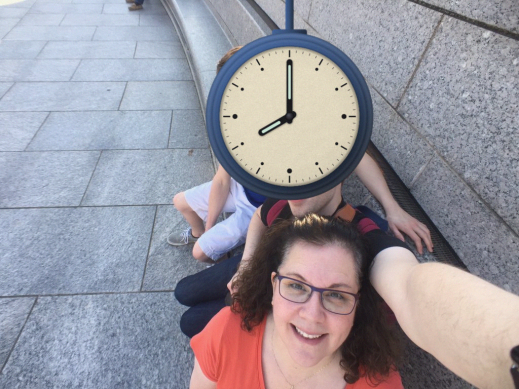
h=8 m=0
